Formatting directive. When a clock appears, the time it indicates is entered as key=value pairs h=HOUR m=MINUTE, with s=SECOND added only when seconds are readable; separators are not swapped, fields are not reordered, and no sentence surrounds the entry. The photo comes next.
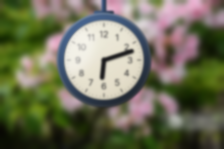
h=6 m=12
